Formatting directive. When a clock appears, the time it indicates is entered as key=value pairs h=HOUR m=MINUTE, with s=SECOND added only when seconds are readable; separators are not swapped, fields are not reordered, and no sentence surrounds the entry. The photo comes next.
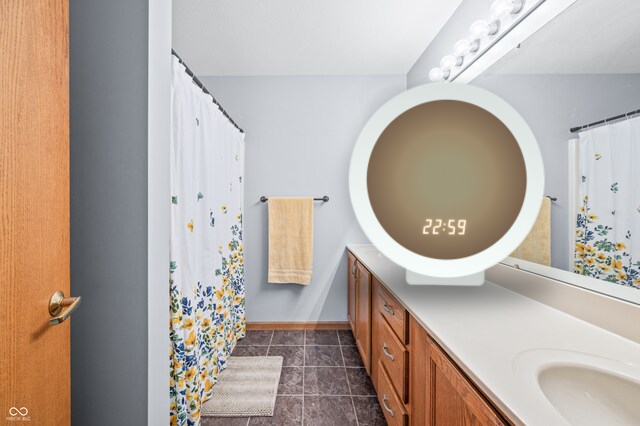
h=22 m=59
